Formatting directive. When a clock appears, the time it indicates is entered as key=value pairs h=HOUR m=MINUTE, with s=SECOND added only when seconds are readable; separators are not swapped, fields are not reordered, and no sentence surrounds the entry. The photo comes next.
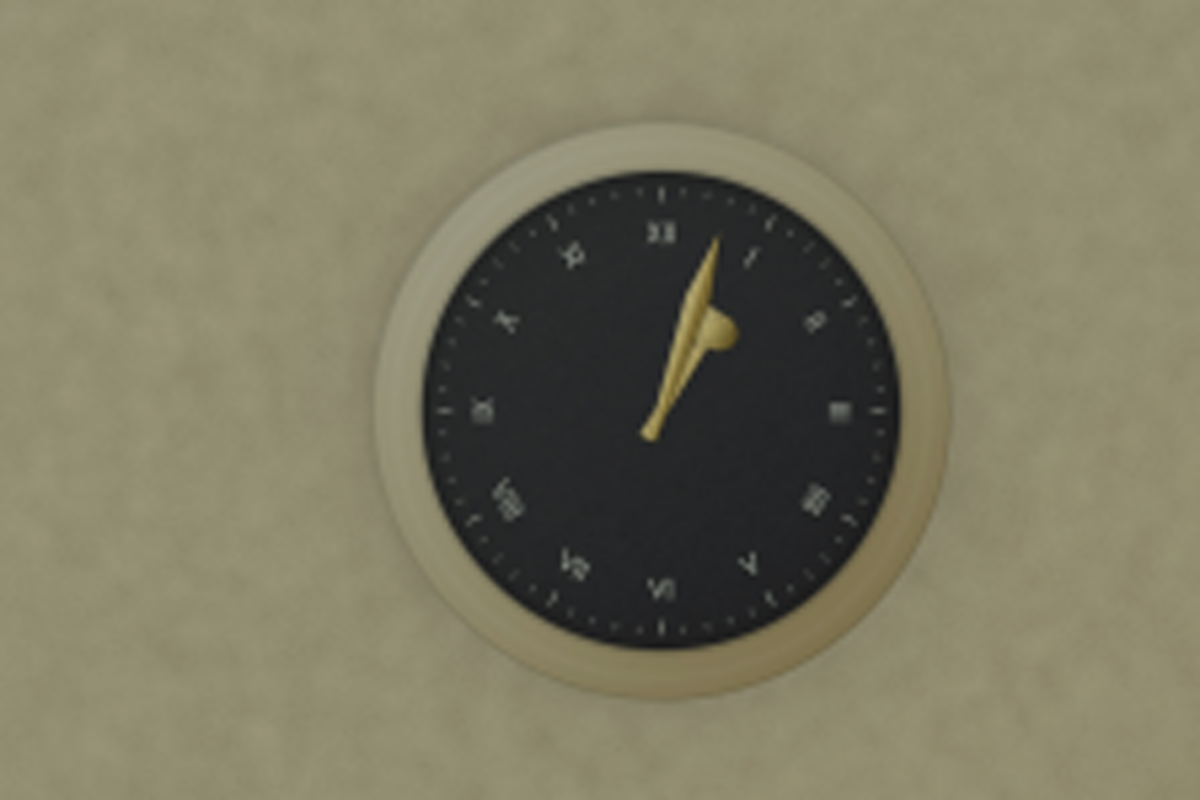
h=1 m=3
